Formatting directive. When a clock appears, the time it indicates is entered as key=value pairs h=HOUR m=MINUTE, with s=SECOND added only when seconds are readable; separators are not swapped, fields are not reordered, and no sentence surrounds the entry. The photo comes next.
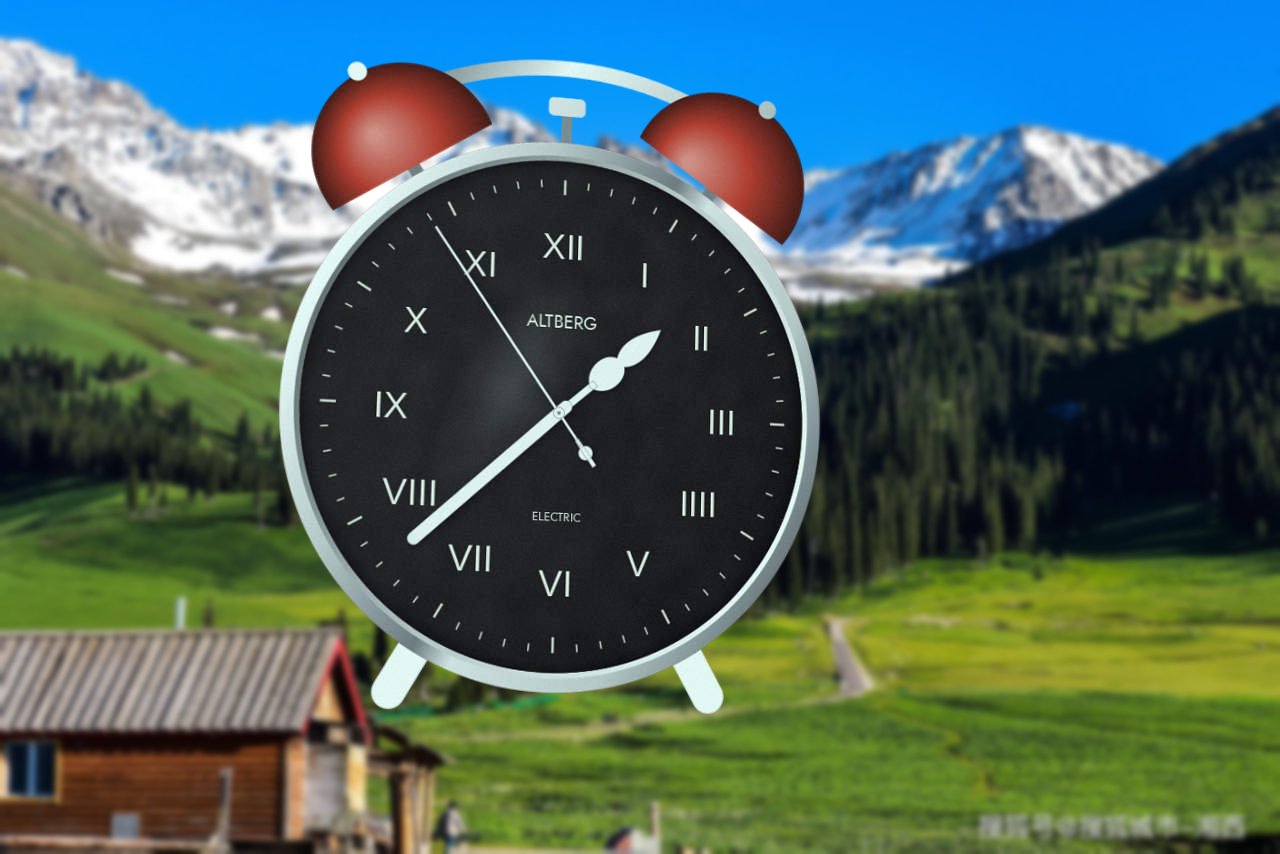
h=1 m=37 s=54
